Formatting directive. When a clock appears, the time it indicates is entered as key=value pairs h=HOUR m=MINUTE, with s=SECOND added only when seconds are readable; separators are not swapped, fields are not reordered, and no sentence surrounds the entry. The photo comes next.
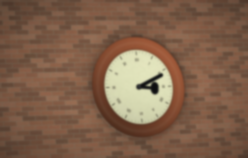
h=3 m=11
